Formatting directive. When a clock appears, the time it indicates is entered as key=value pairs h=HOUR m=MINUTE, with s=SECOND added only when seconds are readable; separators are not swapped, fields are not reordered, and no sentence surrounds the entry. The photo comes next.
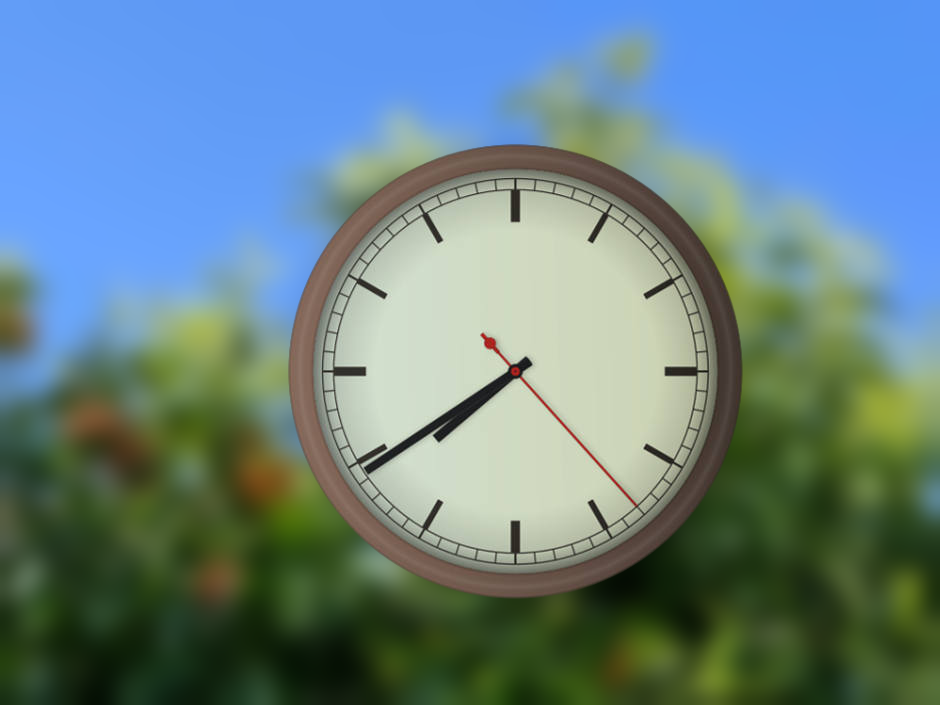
h=7 m=39 s=23
